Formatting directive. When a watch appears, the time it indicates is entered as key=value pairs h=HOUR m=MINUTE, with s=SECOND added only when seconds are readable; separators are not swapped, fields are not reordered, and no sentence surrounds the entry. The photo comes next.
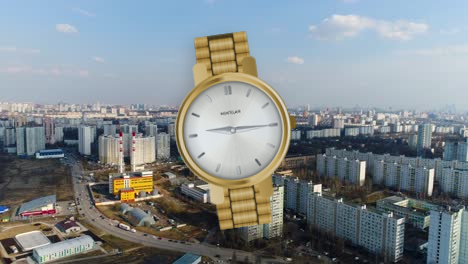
h=9 m=15
